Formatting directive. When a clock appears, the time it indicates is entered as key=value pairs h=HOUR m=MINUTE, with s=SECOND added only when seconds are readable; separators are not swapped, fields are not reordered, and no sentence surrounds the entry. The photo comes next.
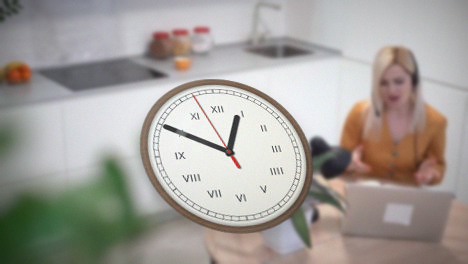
h=12 m=49 s=57
